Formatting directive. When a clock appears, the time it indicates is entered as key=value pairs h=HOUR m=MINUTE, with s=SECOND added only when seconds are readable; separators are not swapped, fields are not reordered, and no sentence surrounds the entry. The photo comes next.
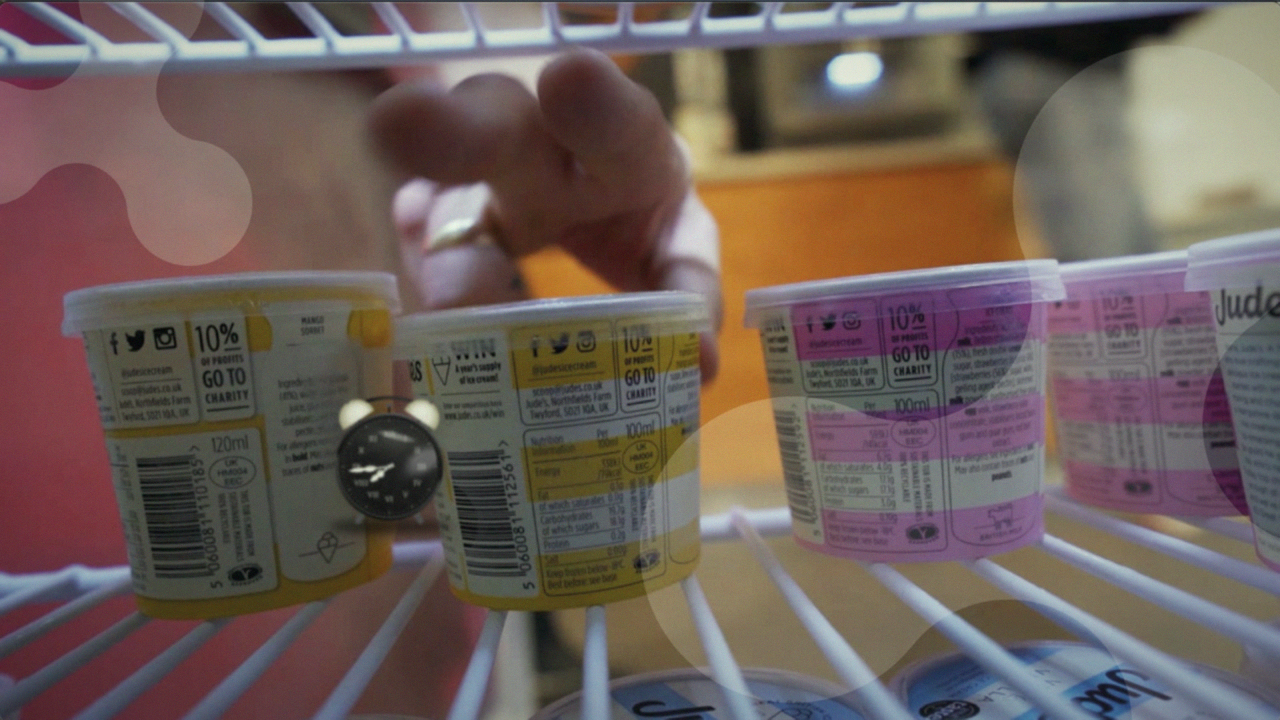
h=7 m=44
